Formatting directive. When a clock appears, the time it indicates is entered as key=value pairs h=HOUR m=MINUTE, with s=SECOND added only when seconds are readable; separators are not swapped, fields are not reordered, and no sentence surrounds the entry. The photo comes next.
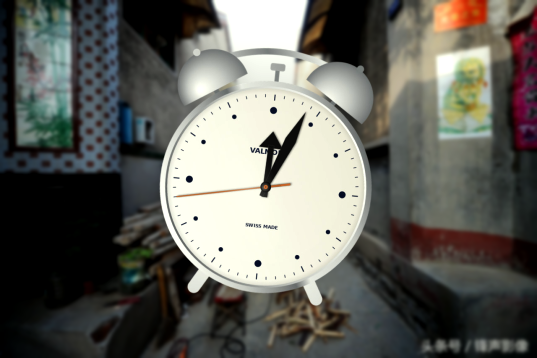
h=12 m=3 s=43
